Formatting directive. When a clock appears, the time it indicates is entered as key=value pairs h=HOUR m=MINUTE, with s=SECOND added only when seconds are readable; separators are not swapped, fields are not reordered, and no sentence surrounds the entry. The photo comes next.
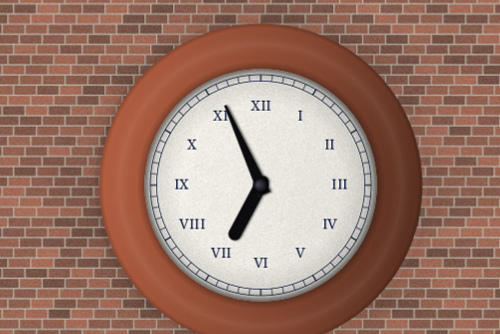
h=6 m=56
